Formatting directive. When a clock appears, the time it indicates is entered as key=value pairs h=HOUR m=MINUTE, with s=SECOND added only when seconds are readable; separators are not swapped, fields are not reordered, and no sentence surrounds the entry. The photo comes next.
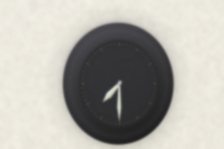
h=7 m=30
